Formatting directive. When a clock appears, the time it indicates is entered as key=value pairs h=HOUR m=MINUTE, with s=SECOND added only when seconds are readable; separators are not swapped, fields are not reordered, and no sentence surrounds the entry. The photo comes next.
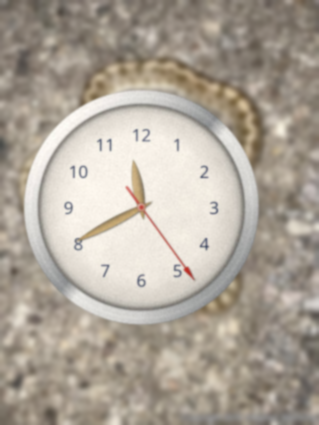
h=11 m=40 s=24
